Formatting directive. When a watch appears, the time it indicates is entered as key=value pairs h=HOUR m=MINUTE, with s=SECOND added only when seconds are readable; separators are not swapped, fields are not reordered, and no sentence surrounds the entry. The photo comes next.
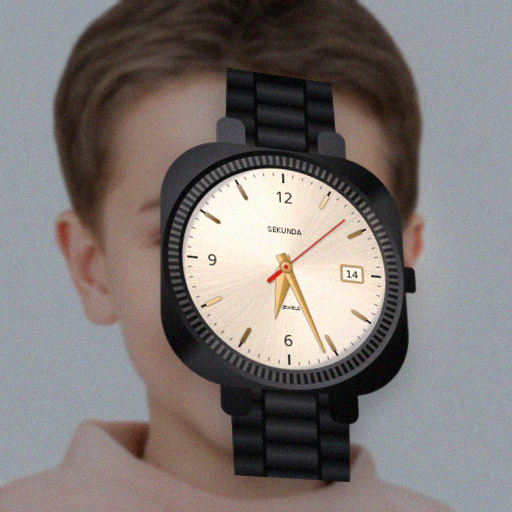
h=6 m=26 s=8
